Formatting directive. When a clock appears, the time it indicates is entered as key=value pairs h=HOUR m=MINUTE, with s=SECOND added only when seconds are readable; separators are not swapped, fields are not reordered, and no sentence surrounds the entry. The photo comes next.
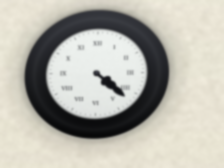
h=4 m=22
